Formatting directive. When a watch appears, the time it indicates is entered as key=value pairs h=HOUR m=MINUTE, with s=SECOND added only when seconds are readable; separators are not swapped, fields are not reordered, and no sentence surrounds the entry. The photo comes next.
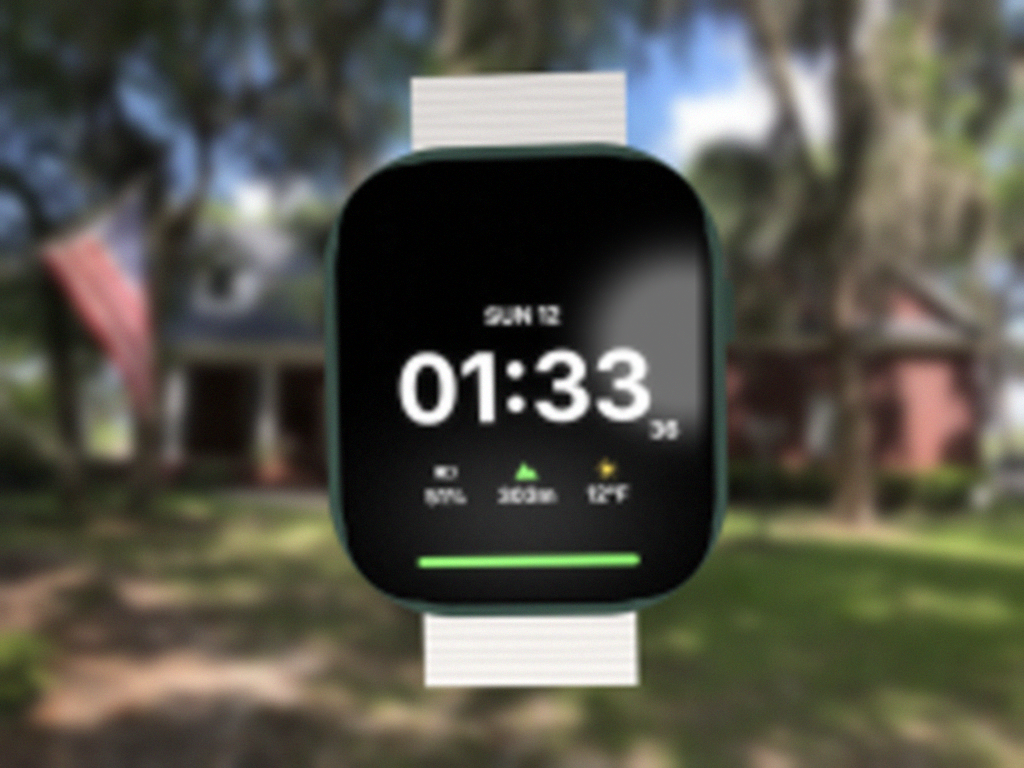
h=1 m=33
